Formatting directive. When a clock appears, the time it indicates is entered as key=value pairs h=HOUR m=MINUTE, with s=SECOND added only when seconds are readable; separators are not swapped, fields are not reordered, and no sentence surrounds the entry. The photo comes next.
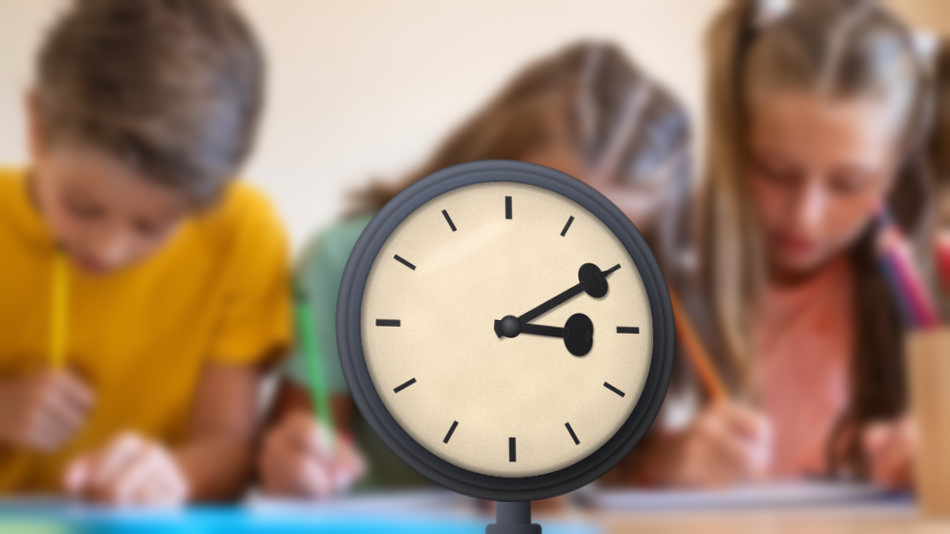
h=3 m=10
